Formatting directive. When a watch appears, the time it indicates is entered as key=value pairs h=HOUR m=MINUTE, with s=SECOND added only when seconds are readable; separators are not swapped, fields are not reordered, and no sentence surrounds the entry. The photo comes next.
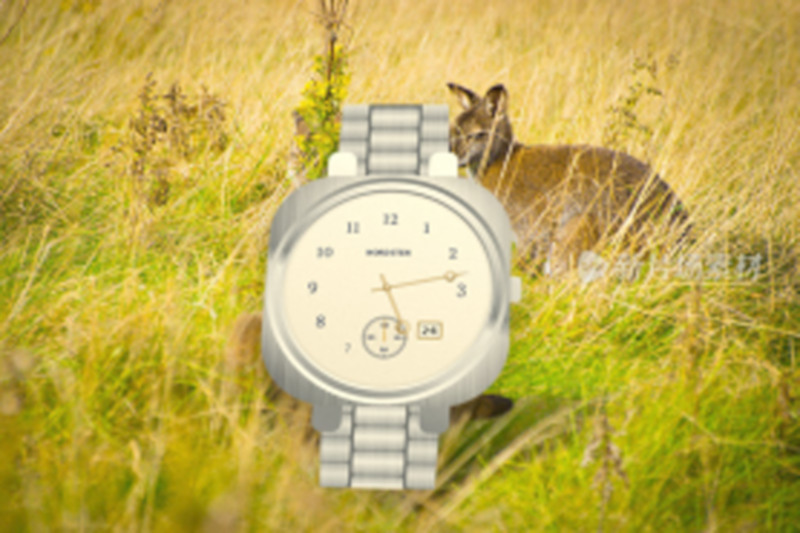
h=5 m=13
